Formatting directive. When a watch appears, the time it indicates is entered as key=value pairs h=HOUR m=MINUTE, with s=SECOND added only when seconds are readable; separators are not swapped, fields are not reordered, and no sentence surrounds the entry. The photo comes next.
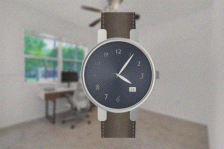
h=4 m=6
